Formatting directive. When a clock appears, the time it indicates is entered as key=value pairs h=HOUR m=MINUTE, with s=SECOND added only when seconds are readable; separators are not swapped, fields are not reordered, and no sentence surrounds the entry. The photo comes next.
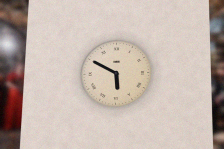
h=5 m=50
